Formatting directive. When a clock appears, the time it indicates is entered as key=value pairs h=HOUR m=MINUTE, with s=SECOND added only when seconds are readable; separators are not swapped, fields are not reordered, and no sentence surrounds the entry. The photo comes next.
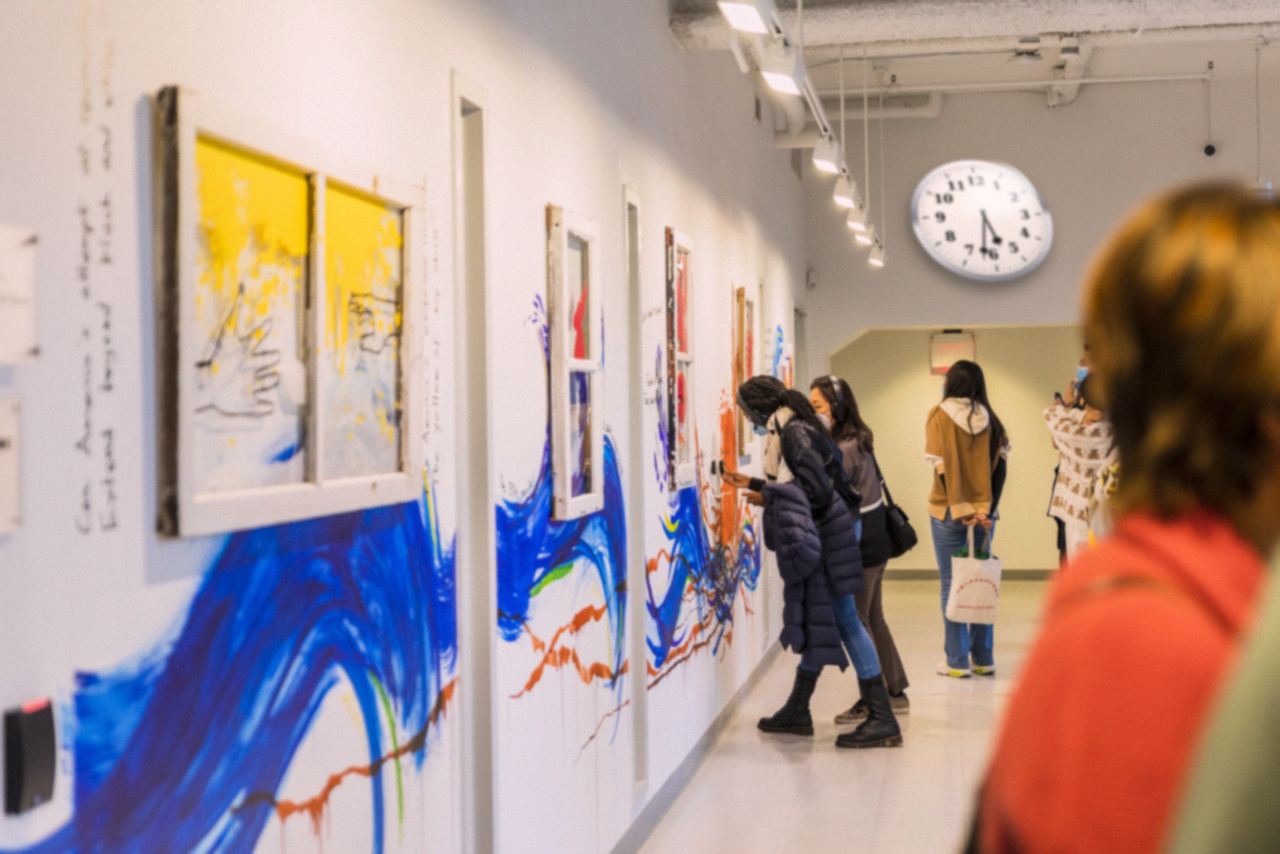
h=5 m=32
